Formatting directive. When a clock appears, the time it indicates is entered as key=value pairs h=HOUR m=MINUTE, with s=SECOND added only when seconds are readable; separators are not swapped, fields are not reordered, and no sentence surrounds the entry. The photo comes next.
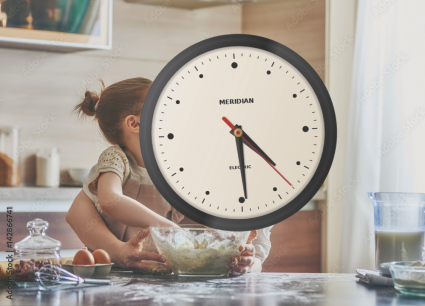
h=4 m=29 s=23
